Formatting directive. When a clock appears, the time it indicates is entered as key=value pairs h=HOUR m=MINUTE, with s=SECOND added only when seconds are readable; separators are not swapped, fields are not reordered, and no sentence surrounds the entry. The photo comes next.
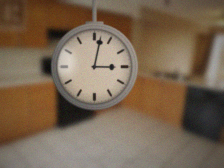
h=3 m=2
